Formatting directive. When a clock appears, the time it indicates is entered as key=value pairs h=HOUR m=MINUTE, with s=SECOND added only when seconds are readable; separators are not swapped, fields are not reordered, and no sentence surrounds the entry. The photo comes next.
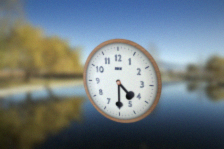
h=4 m=30
